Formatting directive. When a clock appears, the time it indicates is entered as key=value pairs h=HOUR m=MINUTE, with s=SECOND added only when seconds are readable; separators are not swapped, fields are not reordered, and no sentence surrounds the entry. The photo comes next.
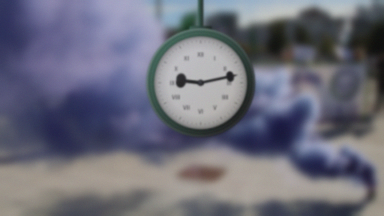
h=9 m=13
